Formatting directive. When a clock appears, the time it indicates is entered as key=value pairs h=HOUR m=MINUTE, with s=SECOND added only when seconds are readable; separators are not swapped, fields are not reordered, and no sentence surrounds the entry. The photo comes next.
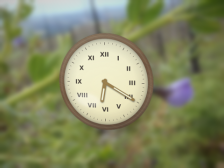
h=6 m=20
